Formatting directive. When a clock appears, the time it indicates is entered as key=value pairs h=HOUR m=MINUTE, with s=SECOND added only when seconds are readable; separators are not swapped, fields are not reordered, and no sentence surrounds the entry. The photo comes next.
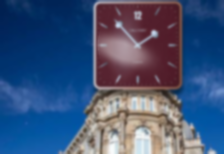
h=1 m=53
